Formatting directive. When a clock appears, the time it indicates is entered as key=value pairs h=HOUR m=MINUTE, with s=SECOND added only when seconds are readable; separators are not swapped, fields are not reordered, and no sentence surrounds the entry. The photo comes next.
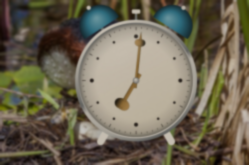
h=7 m=1
